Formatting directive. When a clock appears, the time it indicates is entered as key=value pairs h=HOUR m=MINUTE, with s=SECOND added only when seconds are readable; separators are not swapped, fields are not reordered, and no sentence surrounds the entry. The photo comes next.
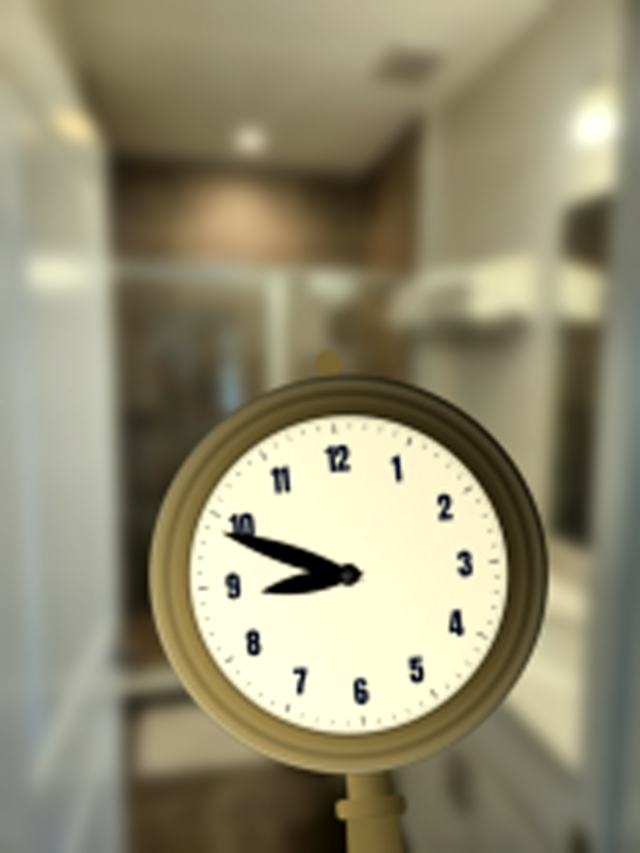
h=8 m=49
